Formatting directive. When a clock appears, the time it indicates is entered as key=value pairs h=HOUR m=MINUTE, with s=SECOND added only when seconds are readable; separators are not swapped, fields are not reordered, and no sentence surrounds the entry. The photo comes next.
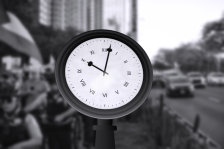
h=10 m=2
